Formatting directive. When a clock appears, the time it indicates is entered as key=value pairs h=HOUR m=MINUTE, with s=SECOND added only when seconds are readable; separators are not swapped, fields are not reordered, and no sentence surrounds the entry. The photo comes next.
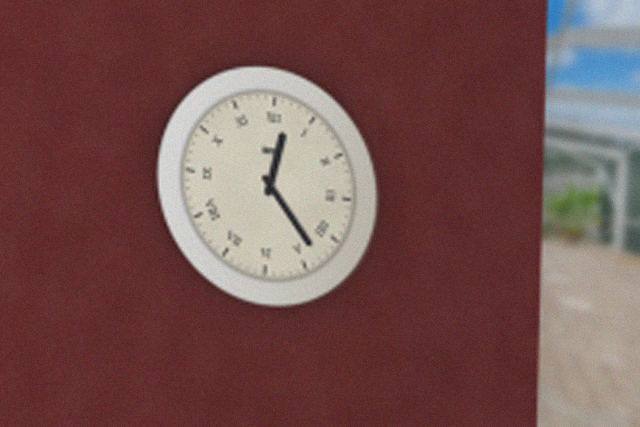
h=12 m=23
